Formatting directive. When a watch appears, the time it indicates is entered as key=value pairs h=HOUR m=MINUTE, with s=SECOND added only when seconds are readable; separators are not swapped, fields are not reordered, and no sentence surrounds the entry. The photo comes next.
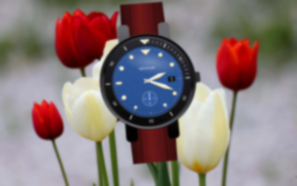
h=2 m=19
